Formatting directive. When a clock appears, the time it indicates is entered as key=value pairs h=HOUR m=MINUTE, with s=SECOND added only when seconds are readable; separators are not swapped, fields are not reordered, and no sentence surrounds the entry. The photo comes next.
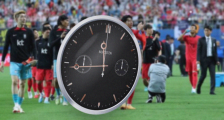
h=11 m=44
